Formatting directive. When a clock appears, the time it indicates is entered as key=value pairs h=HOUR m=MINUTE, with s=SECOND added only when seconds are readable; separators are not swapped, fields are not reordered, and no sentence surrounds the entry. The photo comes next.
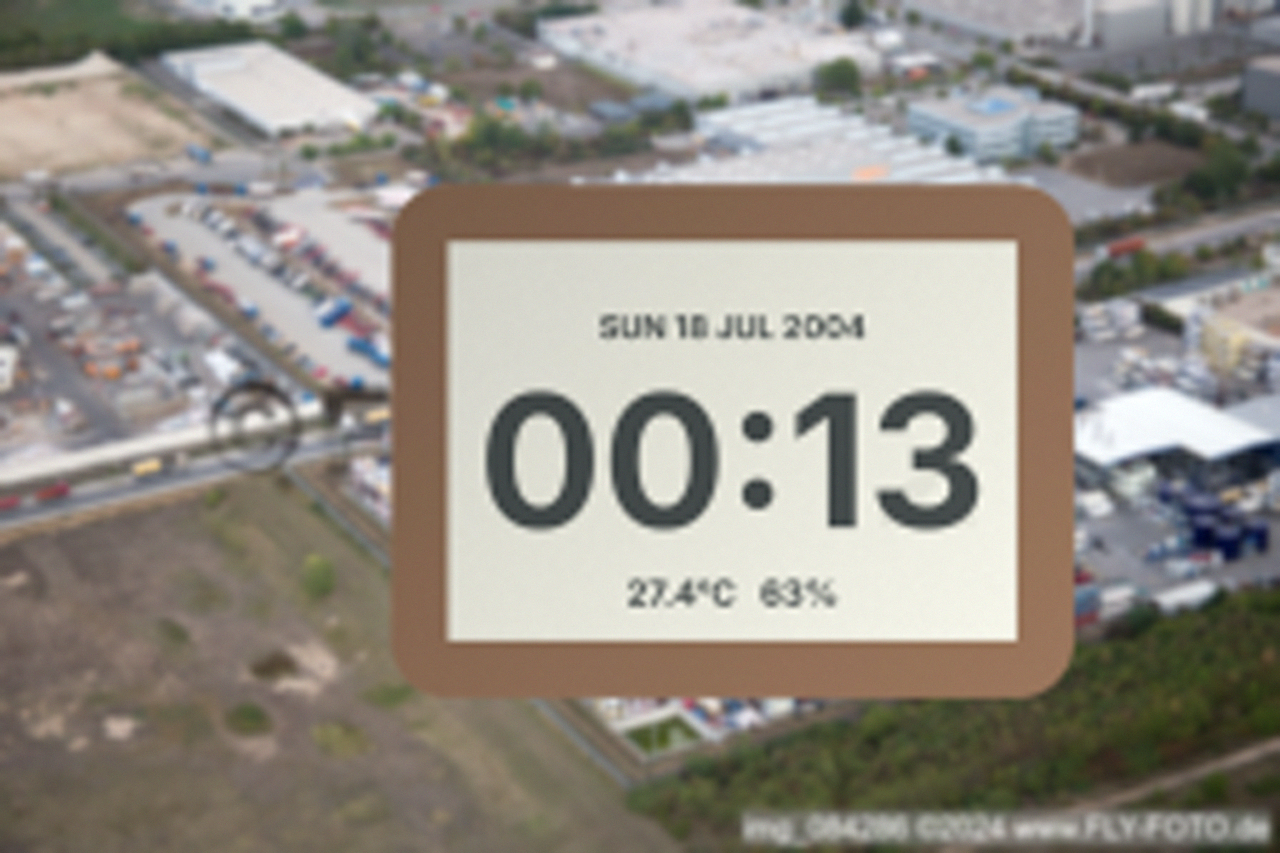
h=0 m=13
